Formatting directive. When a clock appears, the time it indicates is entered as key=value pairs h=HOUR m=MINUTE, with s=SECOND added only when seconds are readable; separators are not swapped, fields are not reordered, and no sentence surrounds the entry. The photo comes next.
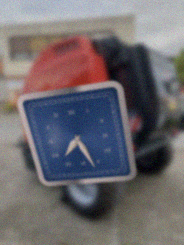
h=7 m=27
